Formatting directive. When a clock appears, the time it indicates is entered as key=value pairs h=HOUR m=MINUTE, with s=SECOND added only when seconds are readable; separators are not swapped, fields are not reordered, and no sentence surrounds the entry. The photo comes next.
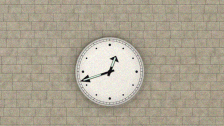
h=12 m=42
